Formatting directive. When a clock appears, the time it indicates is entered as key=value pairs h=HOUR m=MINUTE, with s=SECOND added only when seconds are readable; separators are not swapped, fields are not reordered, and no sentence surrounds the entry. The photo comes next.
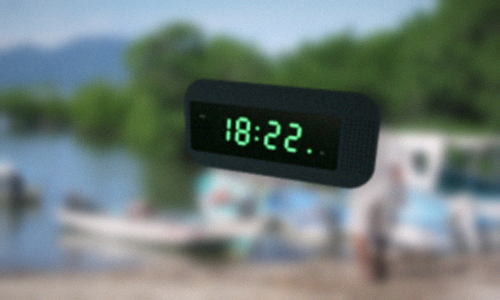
h=18 m=22
